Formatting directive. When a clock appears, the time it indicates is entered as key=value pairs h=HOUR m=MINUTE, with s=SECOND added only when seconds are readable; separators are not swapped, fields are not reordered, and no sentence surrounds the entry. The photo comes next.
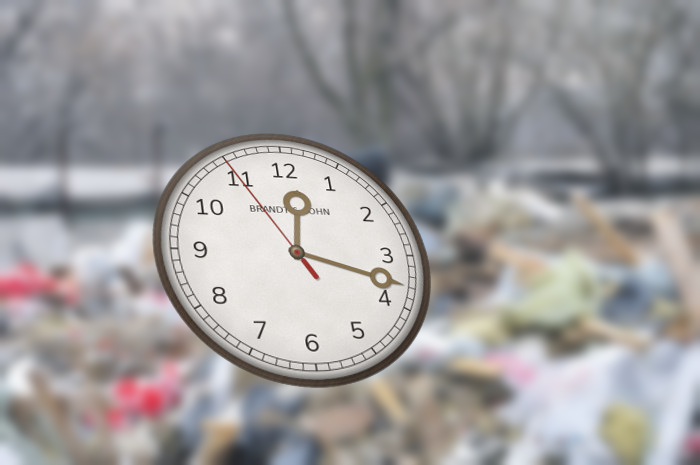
h=12 m=17 s=55
